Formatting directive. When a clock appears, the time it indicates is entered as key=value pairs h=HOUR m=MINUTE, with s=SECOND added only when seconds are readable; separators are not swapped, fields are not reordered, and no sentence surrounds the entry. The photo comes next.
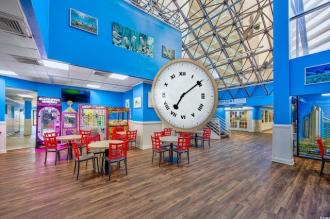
h=7 m=9
